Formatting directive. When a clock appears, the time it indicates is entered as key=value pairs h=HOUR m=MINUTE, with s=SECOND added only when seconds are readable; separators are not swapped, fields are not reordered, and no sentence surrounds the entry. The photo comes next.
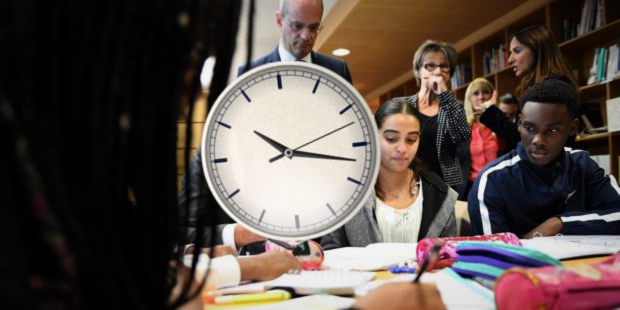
h=10 m=17 s=12
